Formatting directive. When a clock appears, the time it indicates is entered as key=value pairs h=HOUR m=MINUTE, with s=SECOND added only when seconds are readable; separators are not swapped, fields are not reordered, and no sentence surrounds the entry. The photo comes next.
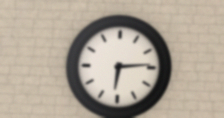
h=6 m=14
